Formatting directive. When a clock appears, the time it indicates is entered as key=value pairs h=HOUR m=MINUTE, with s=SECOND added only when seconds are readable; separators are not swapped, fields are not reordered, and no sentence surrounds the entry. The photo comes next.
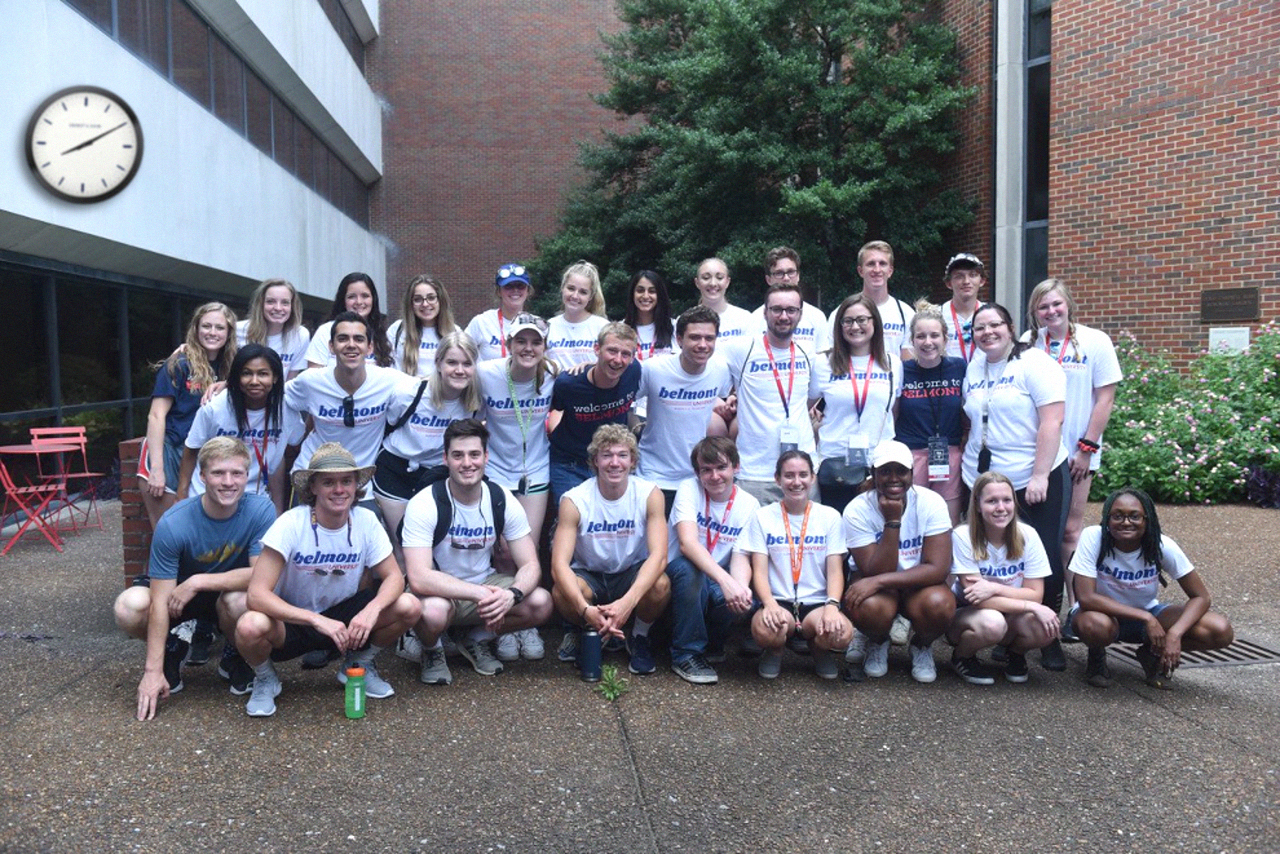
h=8 m=10
